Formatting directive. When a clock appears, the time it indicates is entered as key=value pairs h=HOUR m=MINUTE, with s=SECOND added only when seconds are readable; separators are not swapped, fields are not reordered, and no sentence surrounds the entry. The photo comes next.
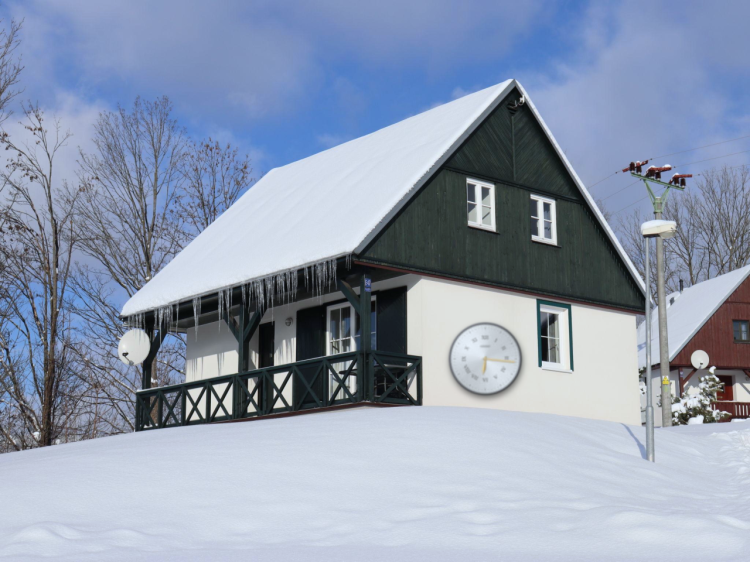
h=6 m=16
